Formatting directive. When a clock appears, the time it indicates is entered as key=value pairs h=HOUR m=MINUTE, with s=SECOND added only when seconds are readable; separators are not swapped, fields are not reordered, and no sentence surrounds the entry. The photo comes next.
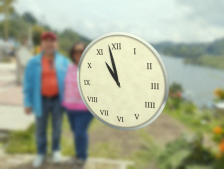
h=10 m=58
